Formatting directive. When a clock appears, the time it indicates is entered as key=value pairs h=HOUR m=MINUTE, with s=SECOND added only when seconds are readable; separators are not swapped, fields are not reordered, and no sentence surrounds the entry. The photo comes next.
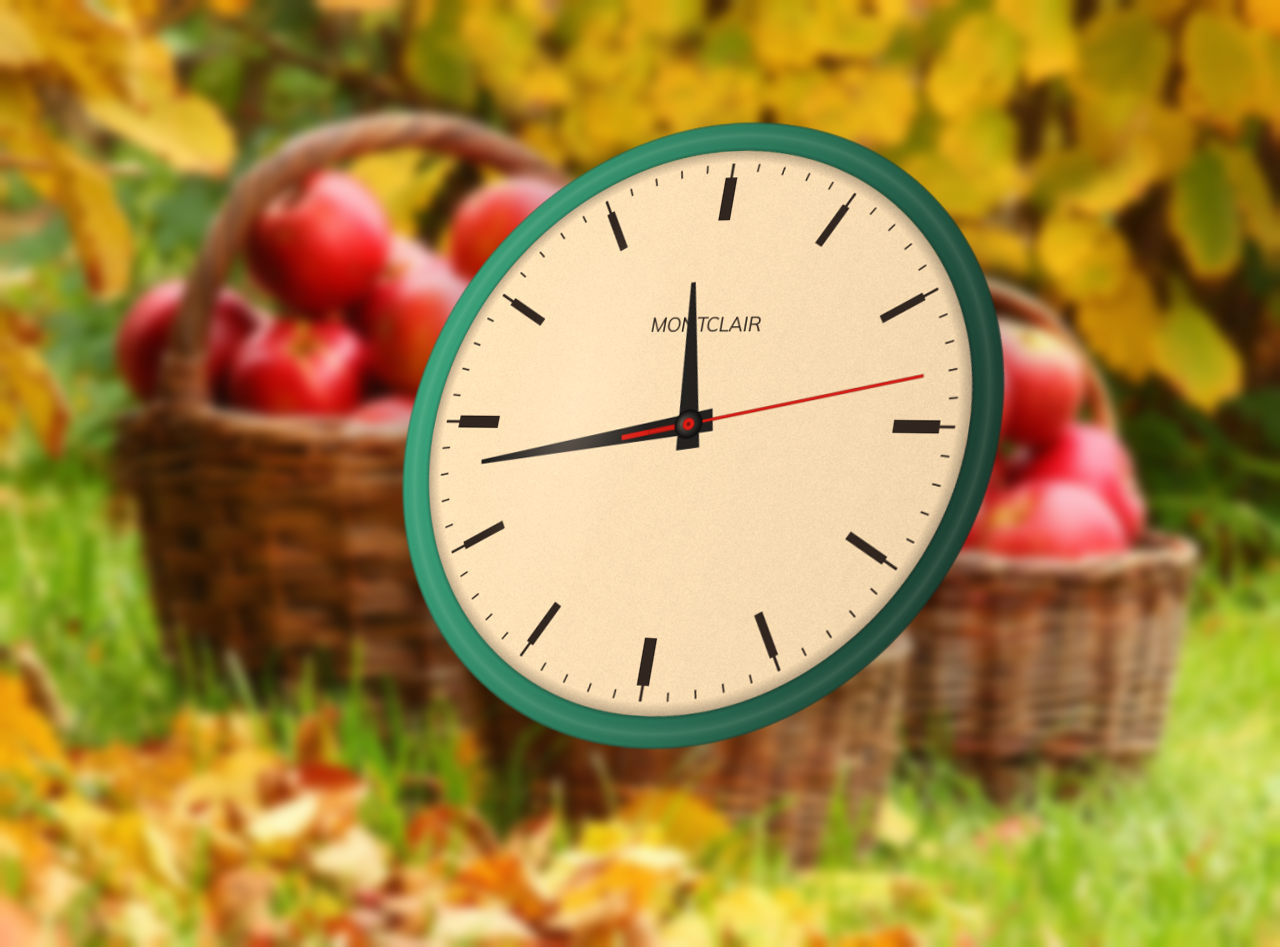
h=11 m=43 s=13
